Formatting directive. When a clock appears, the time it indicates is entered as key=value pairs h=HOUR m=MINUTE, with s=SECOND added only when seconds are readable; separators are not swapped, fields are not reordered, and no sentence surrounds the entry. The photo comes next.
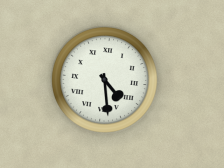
h=4 m=28
